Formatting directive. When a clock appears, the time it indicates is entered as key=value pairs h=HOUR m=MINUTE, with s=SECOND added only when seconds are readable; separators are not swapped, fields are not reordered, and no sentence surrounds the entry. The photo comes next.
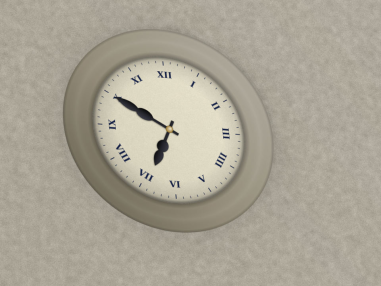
h=6 m=50
